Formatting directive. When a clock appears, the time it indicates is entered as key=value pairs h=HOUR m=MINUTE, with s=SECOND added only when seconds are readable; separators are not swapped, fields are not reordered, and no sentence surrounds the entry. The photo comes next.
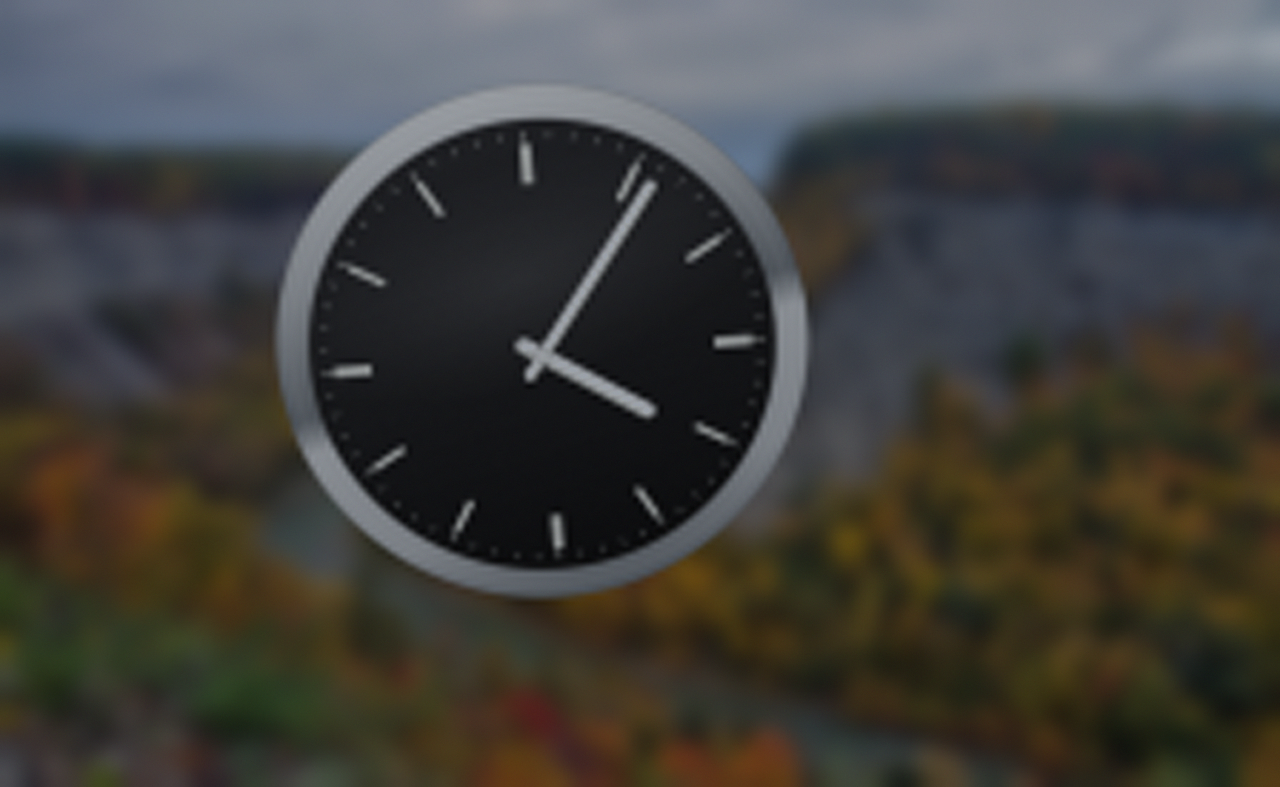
h=4 m=6
